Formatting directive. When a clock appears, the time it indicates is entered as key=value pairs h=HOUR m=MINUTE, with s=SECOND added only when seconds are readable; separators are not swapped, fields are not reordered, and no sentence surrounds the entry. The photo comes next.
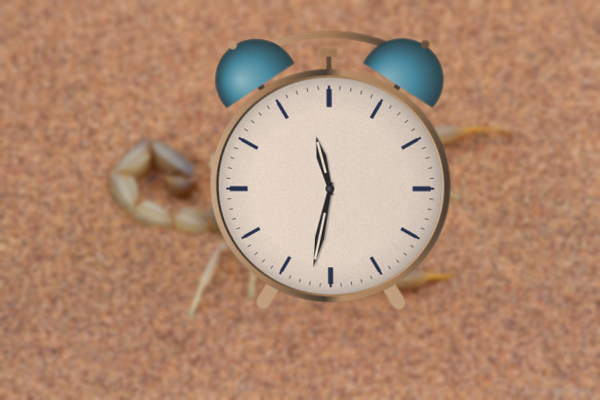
h=11 m=32
